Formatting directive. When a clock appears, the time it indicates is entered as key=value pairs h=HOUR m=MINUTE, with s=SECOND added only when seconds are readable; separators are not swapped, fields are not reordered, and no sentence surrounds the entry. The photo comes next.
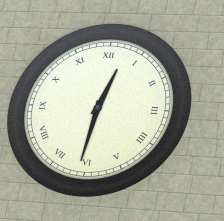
h=12 m=31
